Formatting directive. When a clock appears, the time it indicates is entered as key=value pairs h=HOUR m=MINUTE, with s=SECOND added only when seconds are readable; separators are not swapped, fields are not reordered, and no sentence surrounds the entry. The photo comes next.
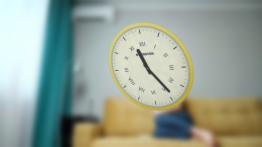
h=11 m=24
